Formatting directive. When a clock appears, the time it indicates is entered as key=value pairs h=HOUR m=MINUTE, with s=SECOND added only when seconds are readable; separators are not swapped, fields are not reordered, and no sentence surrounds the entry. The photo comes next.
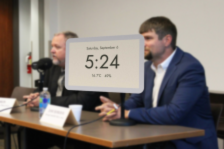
h=5 m=24
